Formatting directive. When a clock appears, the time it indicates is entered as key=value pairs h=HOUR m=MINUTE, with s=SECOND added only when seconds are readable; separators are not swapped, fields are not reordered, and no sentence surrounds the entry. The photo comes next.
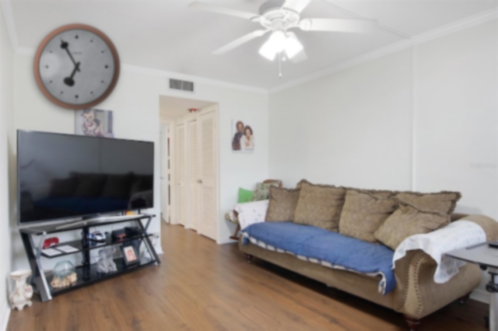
h=6 m=55
